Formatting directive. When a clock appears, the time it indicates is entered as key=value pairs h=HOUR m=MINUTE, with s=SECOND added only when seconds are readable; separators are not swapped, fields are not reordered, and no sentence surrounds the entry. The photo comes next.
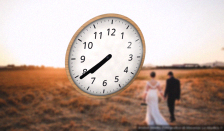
h=7 m=39
